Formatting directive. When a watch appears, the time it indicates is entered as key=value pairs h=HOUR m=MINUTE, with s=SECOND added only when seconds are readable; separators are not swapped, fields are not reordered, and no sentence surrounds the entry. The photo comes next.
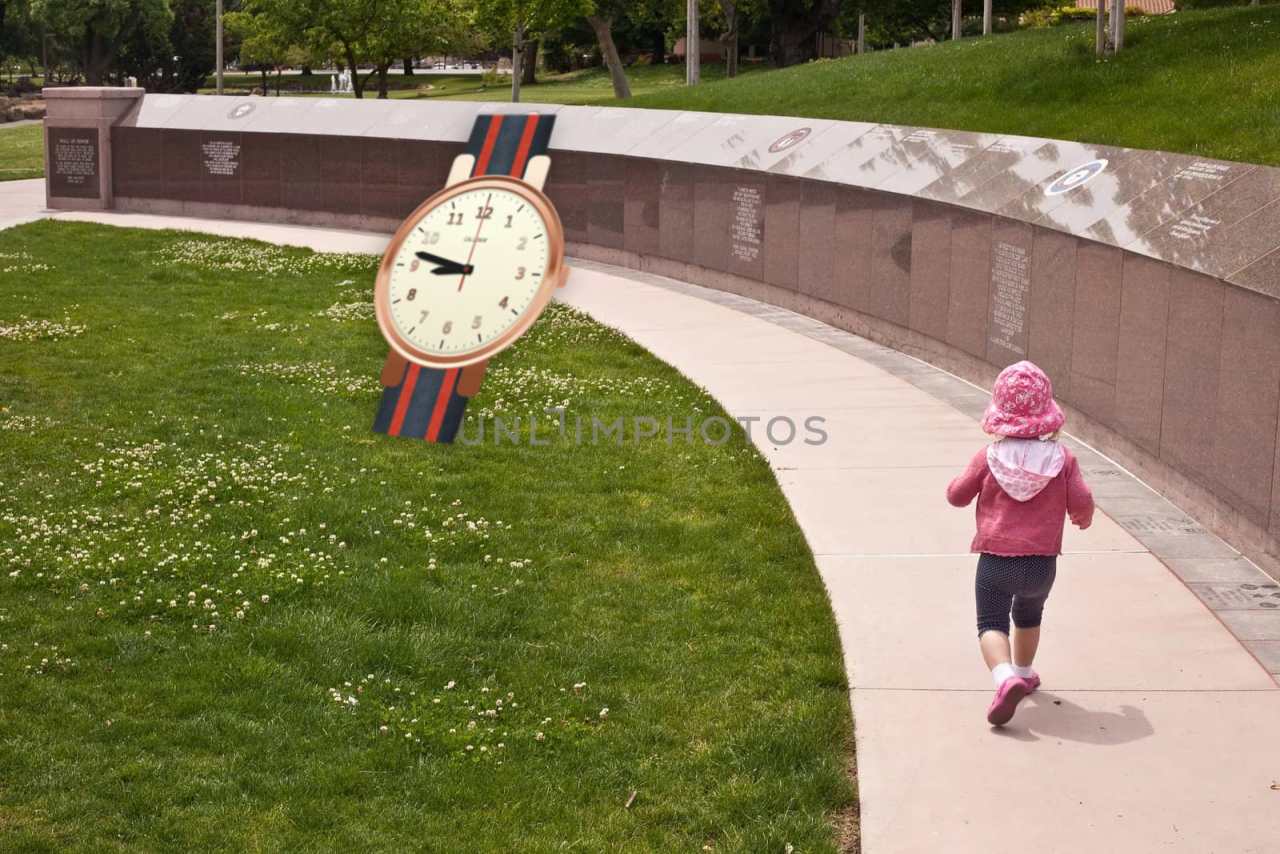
h=8 m=47 s=0
